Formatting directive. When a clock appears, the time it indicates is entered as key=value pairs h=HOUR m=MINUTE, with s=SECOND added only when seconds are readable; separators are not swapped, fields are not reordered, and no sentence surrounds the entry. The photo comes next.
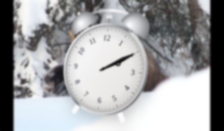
h=2 m=10
